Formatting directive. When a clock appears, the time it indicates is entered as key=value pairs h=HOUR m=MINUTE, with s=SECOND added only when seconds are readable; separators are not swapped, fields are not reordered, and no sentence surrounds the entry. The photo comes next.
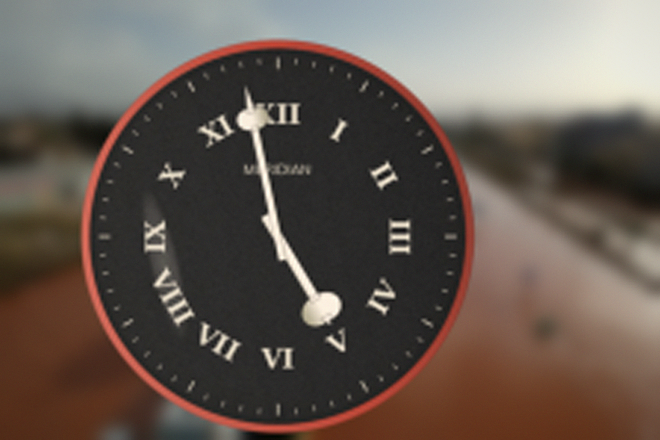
h=4 m=58
